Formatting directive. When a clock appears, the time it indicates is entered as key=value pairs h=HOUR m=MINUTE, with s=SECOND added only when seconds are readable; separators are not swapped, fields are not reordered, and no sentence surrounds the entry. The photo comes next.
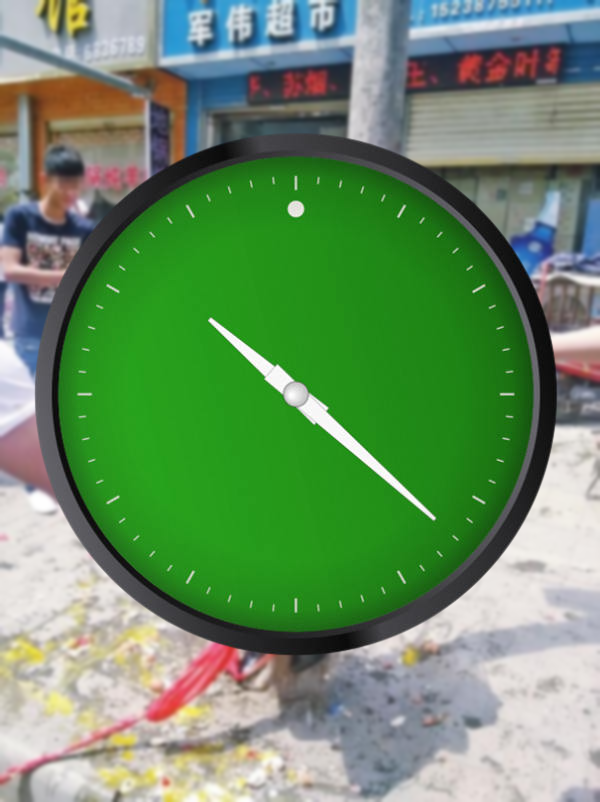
h=10 m=22
